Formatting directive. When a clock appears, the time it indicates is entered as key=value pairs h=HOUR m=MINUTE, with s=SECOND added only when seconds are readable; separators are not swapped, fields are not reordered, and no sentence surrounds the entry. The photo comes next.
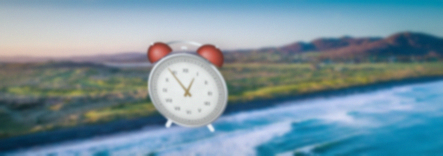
h=12 m=54
